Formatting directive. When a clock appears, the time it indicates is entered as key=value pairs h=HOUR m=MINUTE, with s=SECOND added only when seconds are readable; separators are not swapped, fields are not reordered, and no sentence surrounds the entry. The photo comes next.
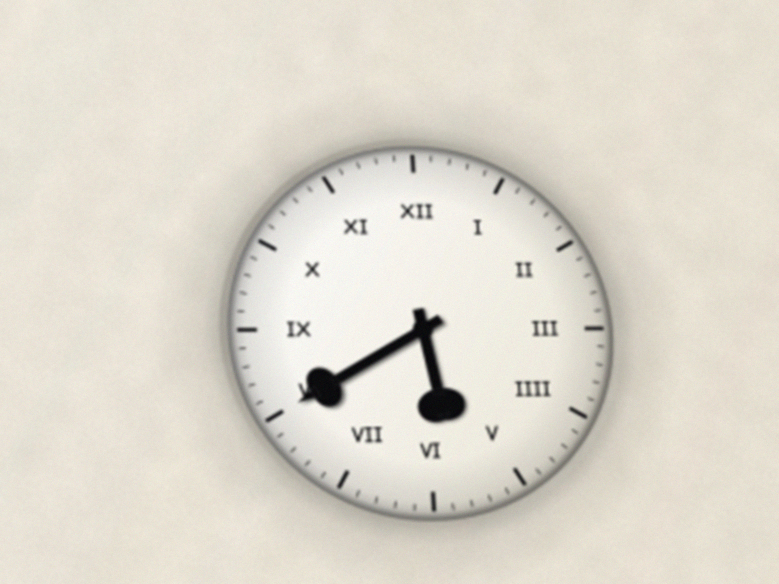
h=5 m=40
